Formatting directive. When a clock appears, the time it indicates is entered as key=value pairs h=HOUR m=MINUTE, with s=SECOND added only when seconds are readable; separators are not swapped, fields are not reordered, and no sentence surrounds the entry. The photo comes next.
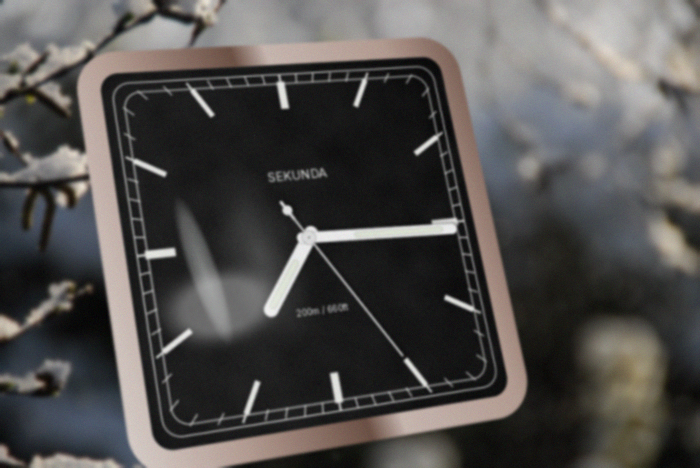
h=7 m=15 s=25
